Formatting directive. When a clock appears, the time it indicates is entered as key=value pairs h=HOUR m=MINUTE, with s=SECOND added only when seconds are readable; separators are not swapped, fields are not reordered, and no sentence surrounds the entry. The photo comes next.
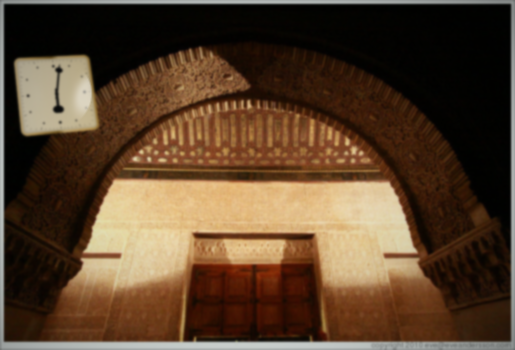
h=6 m=2
